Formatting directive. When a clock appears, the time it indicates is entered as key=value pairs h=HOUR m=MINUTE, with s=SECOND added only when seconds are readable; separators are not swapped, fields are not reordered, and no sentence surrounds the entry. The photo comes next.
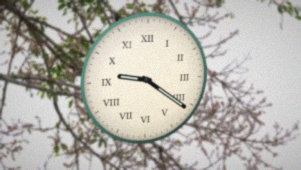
h=9 m=21
